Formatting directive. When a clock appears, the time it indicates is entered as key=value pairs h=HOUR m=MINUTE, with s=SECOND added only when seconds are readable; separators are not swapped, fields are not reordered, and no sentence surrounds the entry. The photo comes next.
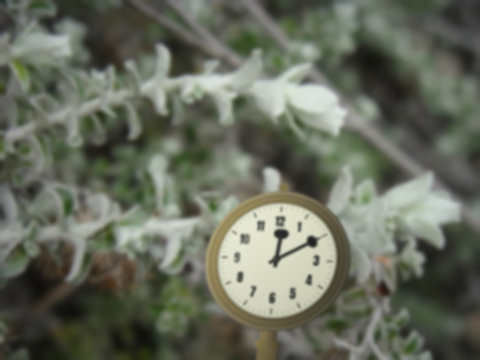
h=12 m=10
